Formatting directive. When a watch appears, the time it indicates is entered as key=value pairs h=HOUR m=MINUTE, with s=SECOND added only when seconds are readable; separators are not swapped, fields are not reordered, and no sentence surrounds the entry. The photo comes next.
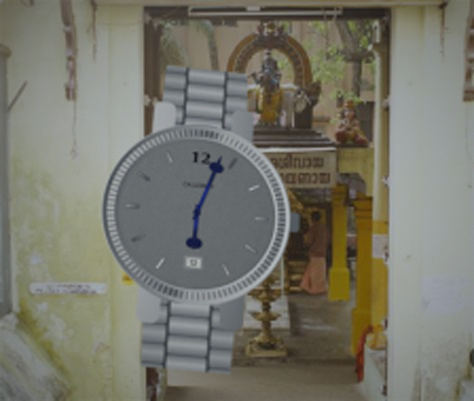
h=6 m=3
